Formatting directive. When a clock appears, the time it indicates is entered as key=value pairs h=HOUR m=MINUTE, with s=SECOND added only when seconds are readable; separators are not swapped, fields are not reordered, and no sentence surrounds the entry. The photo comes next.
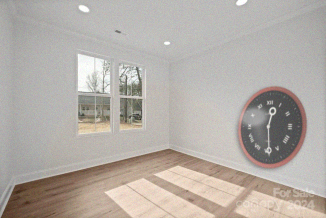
h=12 m=29
